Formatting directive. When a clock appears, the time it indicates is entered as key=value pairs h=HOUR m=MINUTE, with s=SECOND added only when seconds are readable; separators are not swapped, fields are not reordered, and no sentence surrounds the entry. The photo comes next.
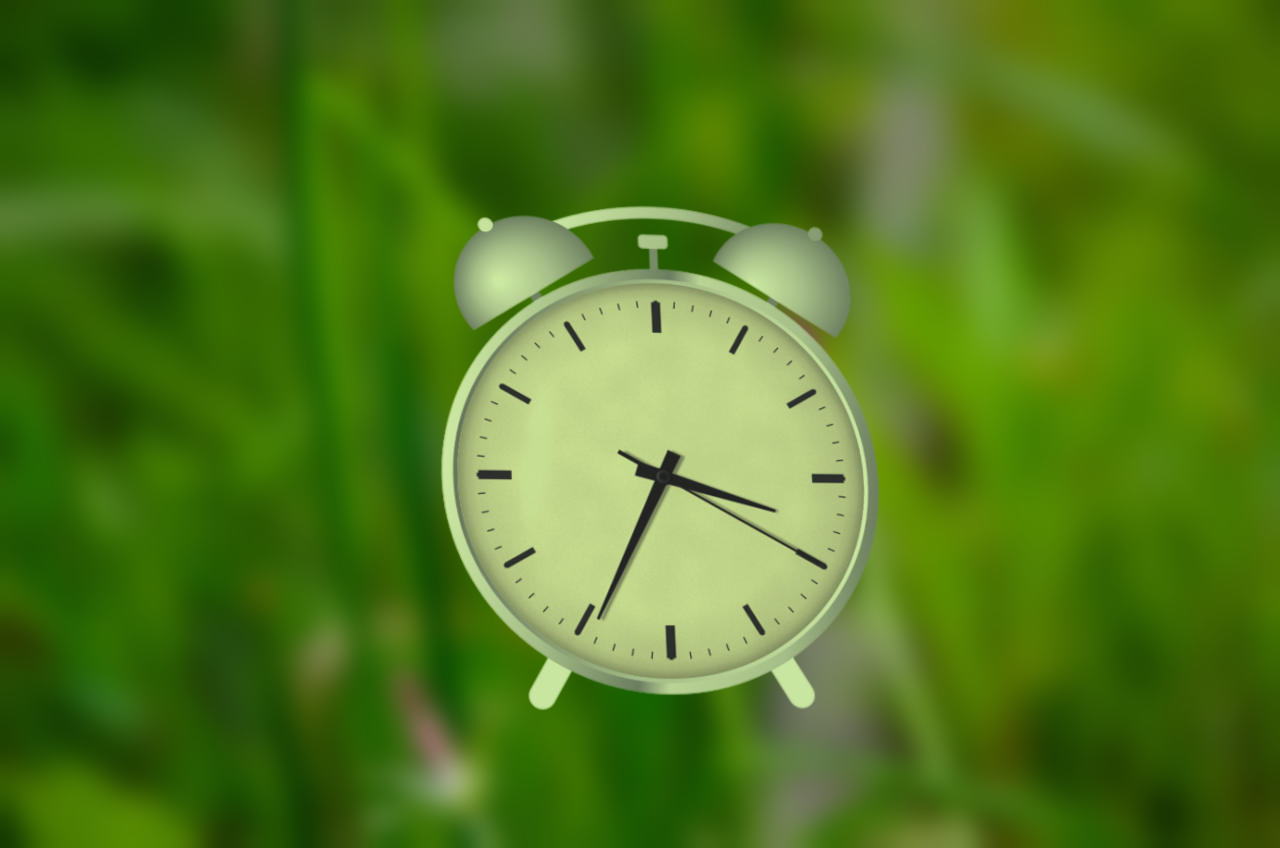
h=3 m=34 s=20
